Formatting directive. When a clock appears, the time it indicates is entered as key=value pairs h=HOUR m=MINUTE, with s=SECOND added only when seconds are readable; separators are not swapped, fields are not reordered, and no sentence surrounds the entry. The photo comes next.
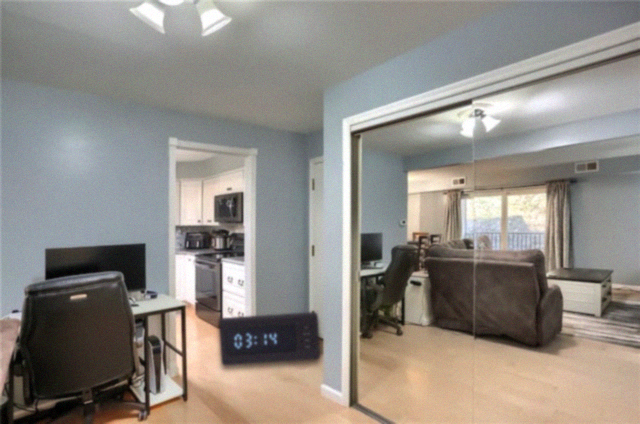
h=3 m=14
